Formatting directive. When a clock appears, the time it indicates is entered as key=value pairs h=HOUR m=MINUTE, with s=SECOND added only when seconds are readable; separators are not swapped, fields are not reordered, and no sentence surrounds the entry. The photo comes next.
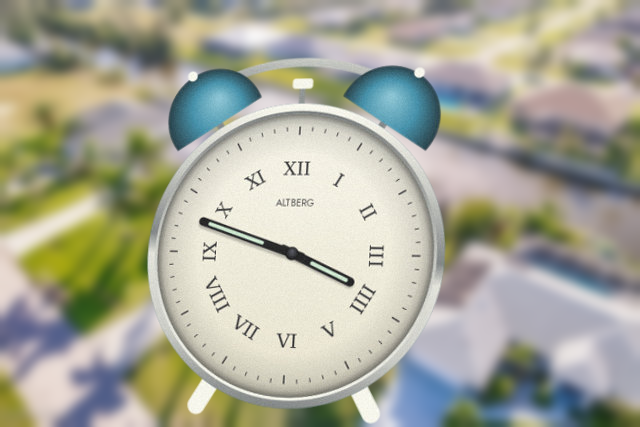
h=3 m=48
